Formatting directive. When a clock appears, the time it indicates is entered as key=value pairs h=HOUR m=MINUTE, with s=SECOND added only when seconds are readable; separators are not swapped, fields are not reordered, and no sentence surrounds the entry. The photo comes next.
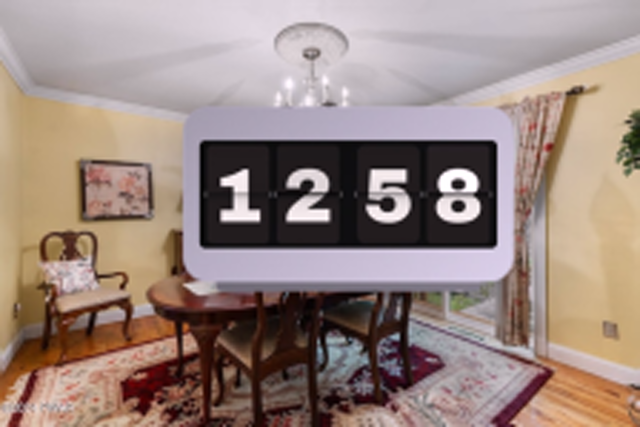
h=12 m=58
